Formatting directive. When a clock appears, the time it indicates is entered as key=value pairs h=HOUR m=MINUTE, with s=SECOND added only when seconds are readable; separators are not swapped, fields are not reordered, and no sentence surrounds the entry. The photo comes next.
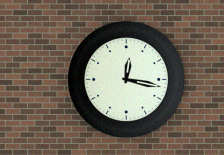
h=12 m=17
